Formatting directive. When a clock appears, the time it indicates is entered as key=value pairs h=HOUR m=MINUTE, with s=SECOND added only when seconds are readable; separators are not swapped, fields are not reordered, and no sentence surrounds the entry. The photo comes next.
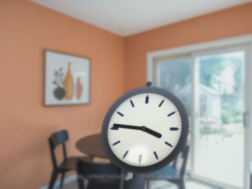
h=3 m=46
